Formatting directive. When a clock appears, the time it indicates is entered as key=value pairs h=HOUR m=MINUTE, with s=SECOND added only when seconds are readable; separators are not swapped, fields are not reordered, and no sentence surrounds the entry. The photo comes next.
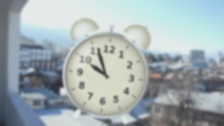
h=9 m=56
